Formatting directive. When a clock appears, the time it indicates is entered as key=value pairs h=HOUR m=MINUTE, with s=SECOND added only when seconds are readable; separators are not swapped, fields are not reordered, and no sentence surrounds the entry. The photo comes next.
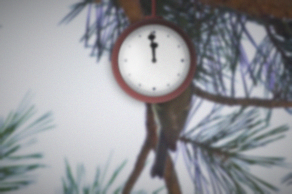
h=11 m=59
